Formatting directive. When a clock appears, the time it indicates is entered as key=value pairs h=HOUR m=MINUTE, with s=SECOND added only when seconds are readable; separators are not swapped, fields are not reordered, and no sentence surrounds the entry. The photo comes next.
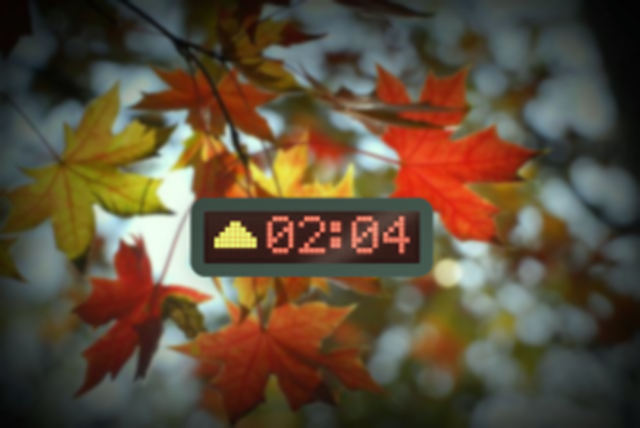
h=2 m=4
